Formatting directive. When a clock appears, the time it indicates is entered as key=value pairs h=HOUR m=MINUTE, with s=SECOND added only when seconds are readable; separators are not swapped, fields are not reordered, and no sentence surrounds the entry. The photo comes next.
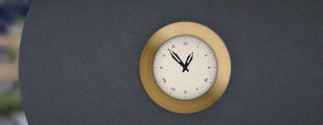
h=12 m=53
